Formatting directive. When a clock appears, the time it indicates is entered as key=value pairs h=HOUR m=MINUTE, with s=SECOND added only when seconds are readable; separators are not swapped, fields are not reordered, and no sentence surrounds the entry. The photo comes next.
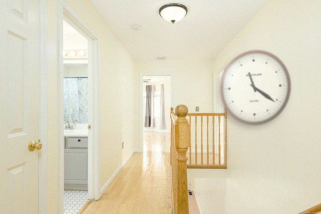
h=11 m=21
